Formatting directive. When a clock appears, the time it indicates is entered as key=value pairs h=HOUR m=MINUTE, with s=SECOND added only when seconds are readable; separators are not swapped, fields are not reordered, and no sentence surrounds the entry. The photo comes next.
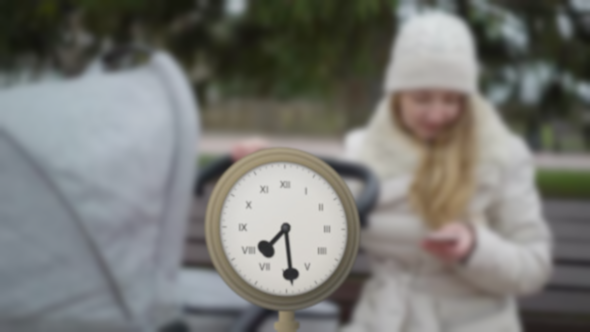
h=7 m=29
